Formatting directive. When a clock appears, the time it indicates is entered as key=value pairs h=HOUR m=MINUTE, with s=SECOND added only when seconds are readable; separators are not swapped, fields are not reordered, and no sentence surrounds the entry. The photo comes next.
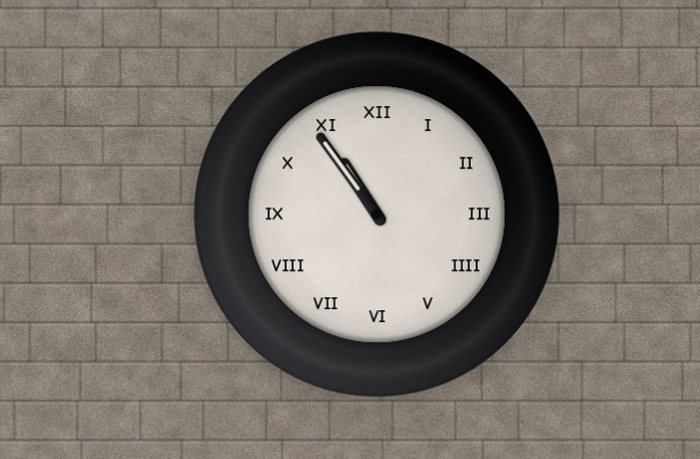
h=10 m=54
